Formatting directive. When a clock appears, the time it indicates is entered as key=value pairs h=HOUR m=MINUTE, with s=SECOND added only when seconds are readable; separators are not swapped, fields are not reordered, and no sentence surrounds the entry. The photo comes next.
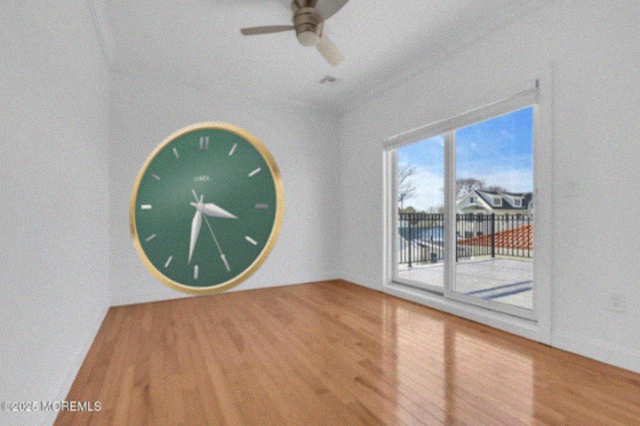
h=3 m=31 s=25
